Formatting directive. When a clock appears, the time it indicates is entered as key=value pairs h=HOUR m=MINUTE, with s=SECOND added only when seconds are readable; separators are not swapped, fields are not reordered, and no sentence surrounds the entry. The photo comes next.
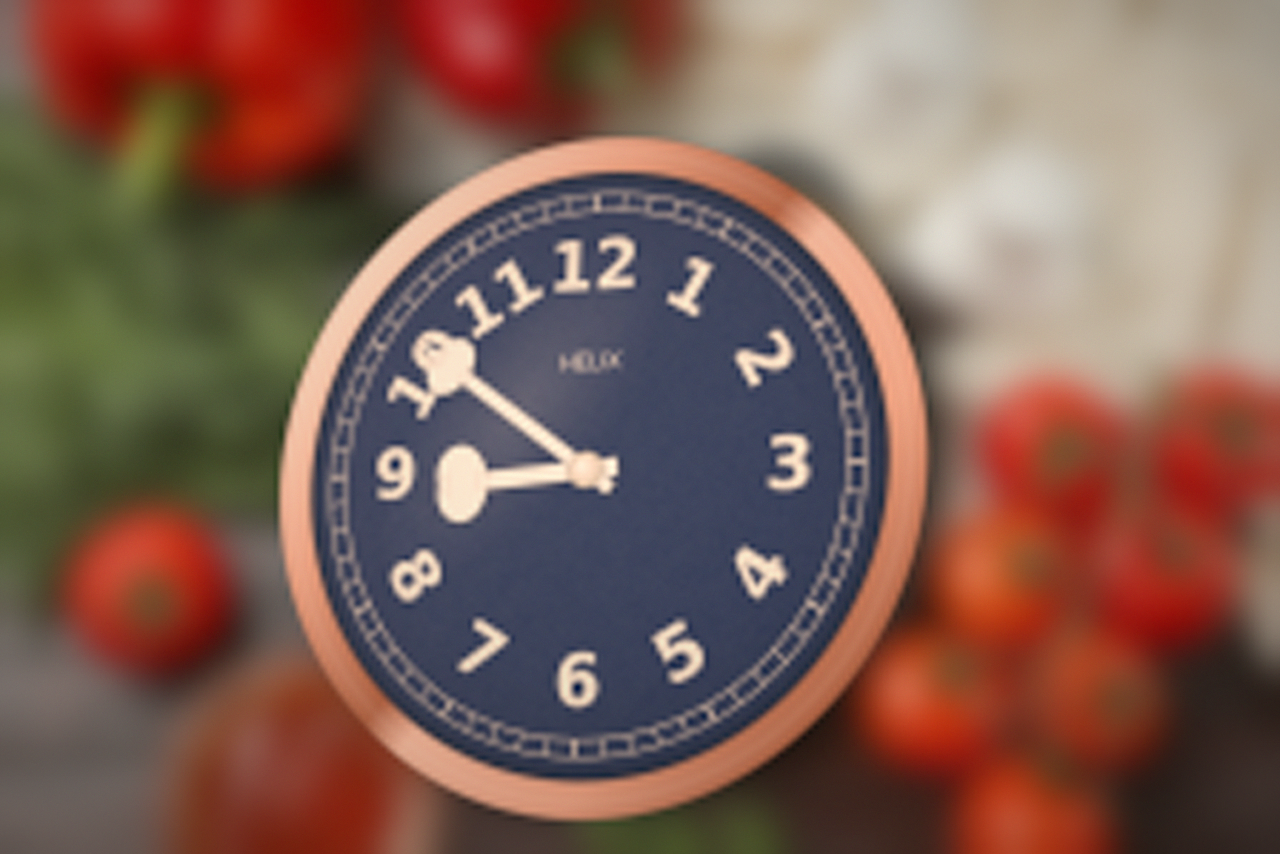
h=8 m=51
